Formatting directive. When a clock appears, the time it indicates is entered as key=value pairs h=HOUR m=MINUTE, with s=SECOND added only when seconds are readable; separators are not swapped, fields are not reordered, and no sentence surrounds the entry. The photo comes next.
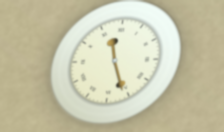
h=11 m=26
